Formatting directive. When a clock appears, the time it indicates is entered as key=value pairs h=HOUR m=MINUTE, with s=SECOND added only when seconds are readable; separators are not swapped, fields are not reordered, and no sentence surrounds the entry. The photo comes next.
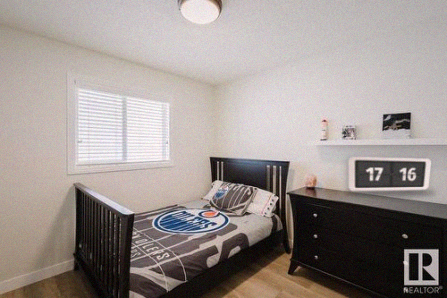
h=17 m=16
